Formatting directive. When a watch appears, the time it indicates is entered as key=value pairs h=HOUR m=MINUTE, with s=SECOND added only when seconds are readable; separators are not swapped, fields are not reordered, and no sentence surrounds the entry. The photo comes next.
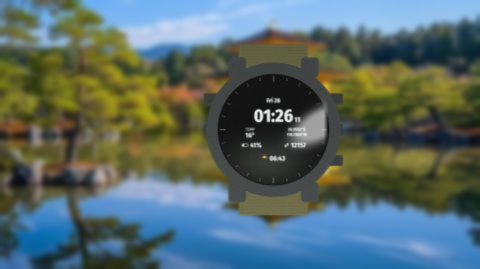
h=1 m=26
